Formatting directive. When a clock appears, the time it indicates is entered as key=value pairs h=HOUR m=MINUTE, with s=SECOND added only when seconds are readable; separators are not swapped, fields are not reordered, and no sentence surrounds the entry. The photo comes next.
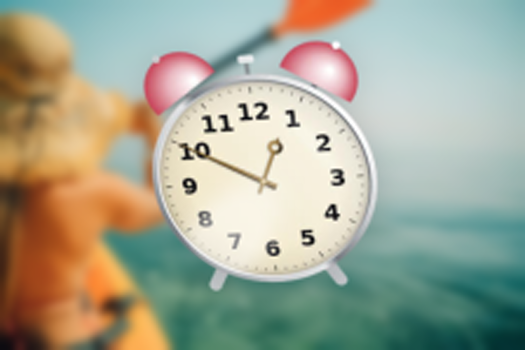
h=12 m=50
